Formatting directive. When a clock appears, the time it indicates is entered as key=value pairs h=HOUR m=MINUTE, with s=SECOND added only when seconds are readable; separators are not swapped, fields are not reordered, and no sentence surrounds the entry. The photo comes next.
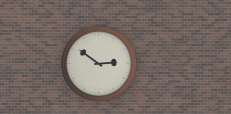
h=2 m=51
